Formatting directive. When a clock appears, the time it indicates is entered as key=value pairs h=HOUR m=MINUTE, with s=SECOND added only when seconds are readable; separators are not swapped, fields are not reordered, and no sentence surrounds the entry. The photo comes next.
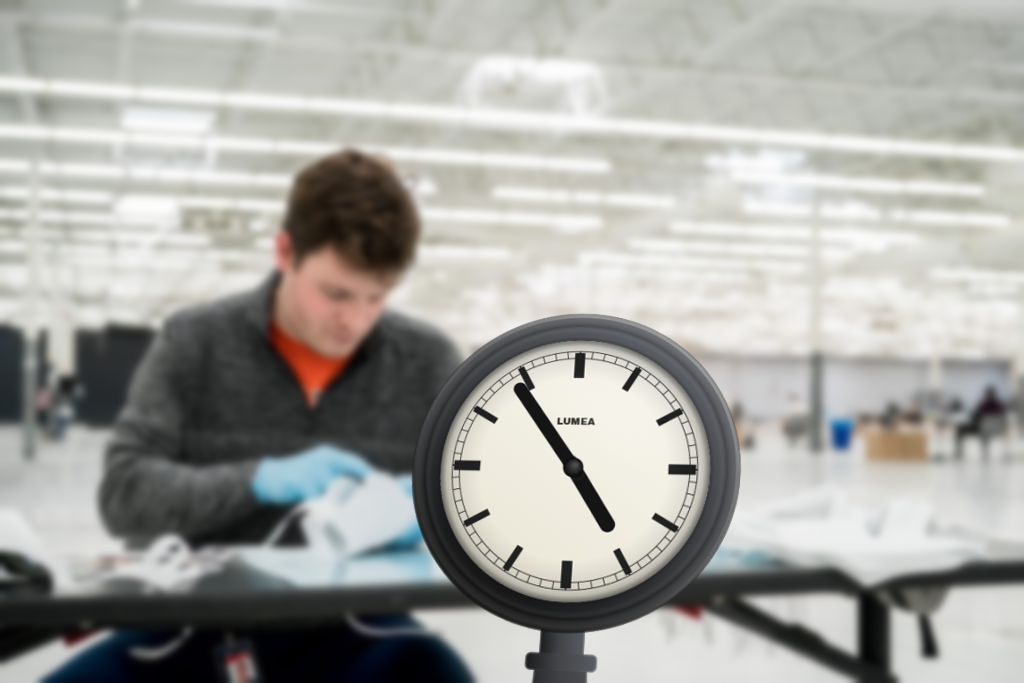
h=4 m=54
